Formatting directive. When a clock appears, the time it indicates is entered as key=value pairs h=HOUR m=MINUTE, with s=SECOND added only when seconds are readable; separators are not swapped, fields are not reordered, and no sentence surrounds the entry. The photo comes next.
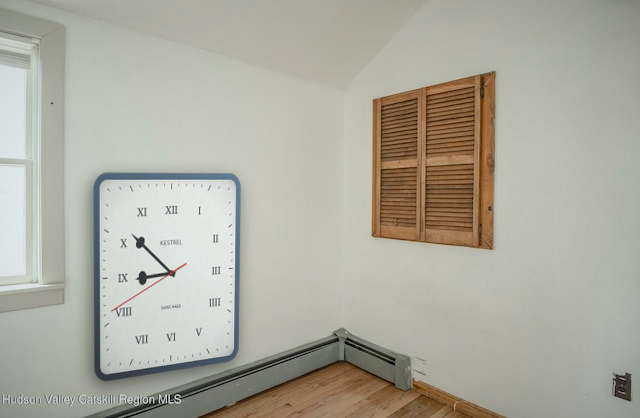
h=8 m=51 s=41
